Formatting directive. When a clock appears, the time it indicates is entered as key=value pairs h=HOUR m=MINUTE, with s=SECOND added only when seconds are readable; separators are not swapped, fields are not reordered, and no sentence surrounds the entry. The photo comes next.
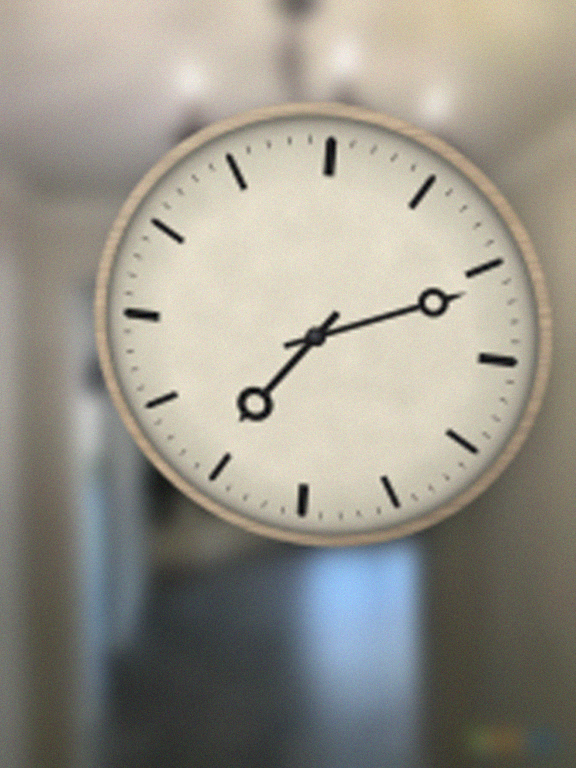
h=7 m=11
